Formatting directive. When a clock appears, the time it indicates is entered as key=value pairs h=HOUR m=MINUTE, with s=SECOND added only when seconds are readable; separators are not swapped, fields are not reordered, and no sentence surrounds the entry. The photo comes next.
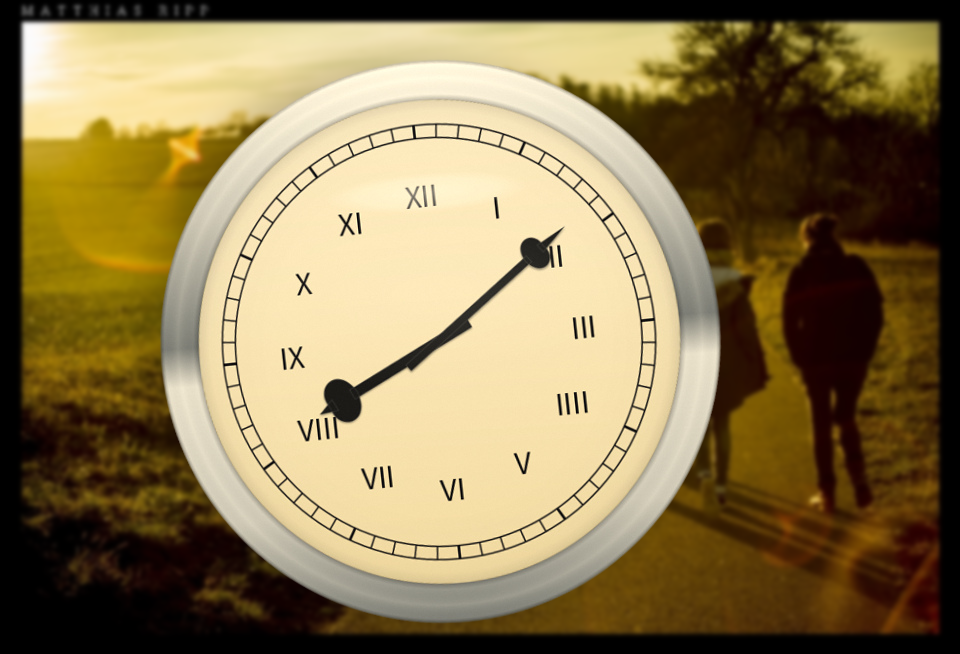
h=8 m=9
